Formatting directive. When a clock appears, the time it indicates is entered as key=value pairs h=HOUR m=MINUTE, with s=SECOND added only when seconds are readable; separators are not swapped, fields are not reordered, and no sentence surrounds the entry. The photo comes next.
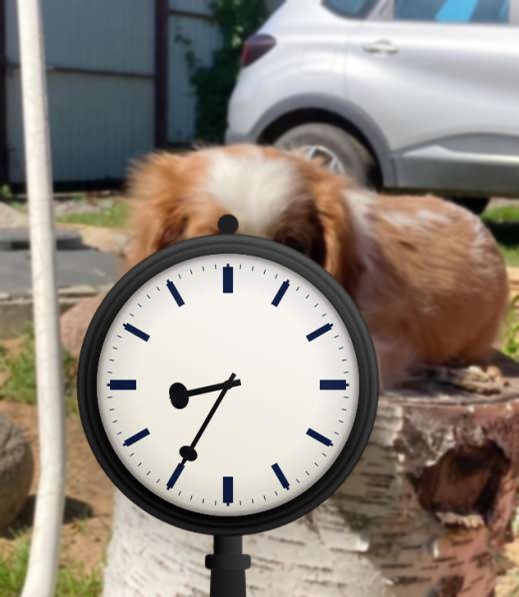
h=8 m=35
